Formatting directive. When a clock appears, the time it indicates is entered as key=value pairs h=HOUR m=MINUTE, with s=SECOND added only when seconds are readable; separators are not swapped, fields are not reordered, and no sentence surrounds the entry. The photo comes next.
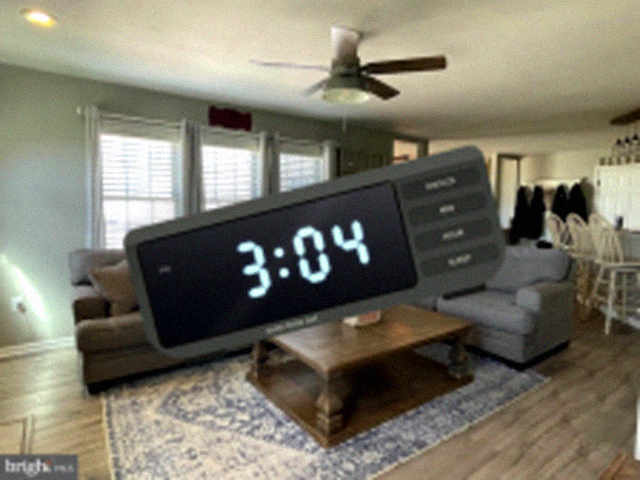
h=3 m=4
